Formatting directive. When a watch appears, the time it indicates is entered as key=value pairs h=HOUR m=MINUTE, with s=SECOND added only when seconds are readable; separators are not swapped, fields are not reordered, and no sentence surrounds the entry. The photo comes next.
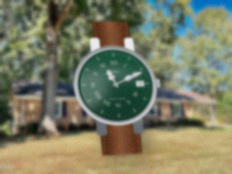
h=11 m=11
